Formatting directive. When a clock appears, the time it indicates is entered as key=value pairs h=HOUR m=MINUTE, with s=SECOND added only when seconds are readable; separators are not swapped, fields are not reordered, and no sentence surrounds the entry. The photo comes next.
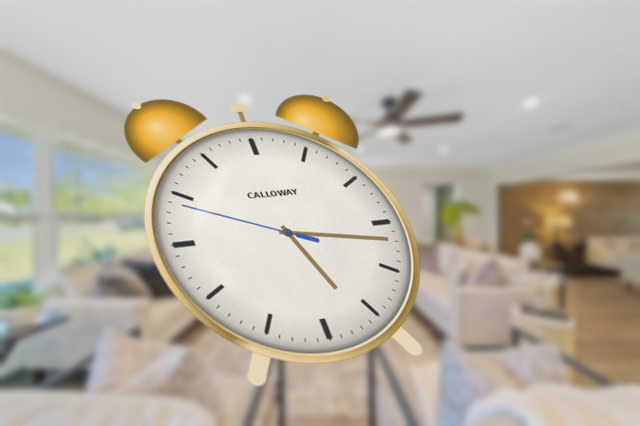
h=5 m=16 s=49
